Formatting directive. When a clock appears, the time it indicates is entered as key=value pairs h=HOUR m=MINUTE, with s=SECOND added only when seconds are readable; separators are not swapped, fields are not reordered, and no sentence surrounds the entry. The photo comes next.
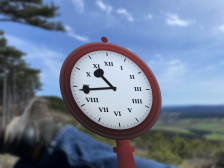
h=10 m=44
